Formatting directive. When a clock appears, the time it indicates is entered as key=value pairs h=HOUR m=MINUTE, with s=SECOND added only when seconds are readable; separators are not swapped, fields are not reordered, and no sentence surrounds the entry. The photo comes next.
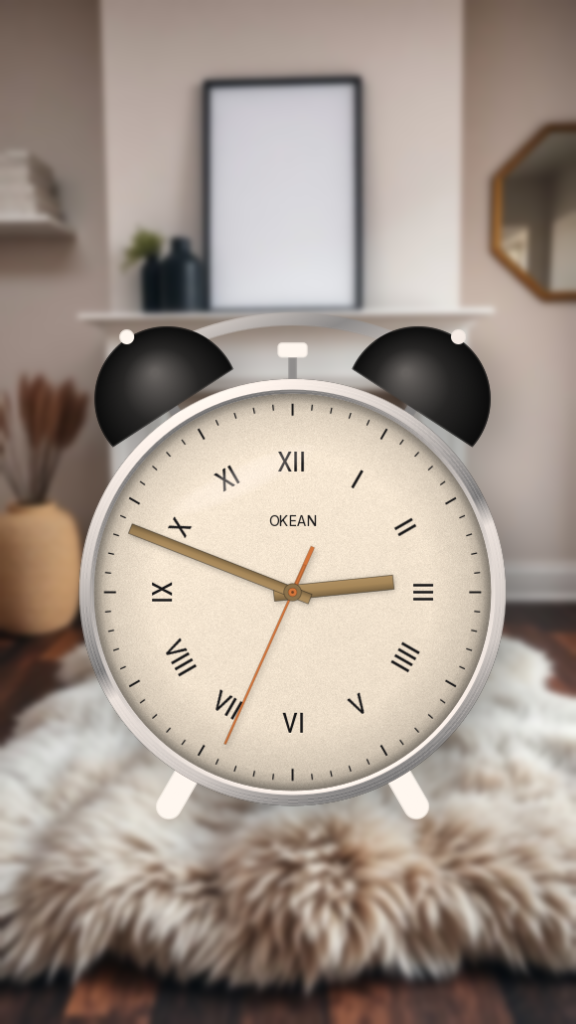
h=2 m=48 s=34
